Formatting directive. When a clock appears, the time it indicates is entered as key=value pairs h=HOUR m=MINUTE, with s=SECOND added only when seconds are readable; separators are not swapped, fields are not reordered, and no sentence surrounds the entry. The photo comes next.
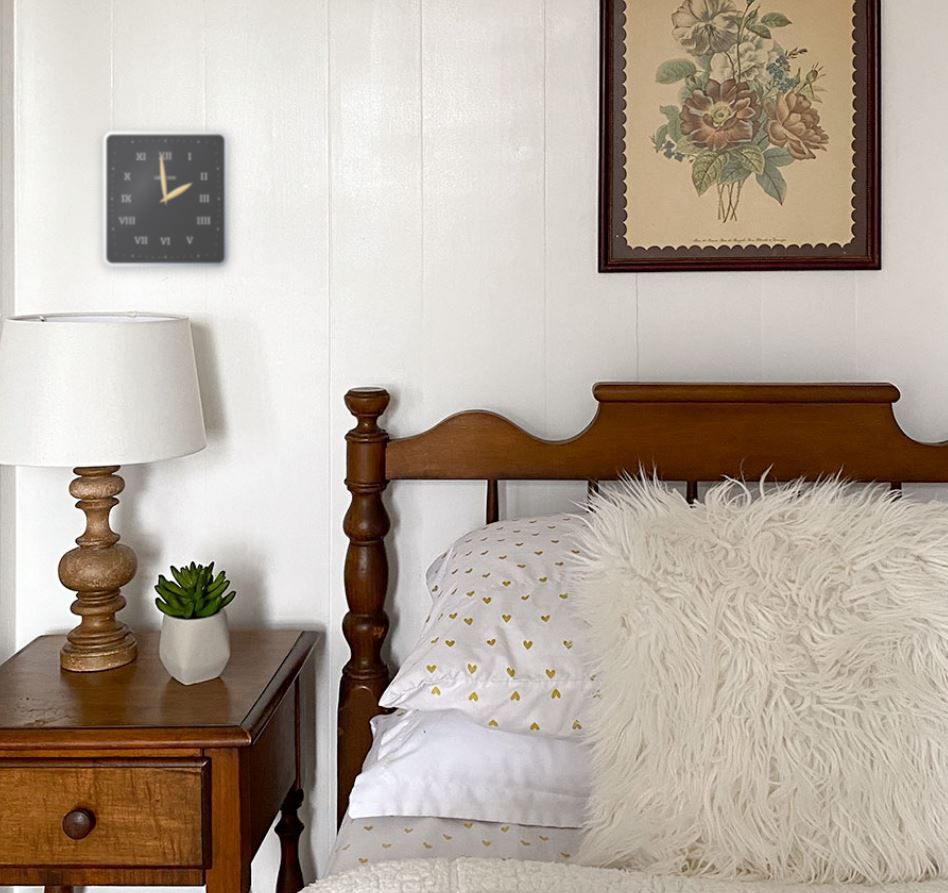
h=1 m=59
